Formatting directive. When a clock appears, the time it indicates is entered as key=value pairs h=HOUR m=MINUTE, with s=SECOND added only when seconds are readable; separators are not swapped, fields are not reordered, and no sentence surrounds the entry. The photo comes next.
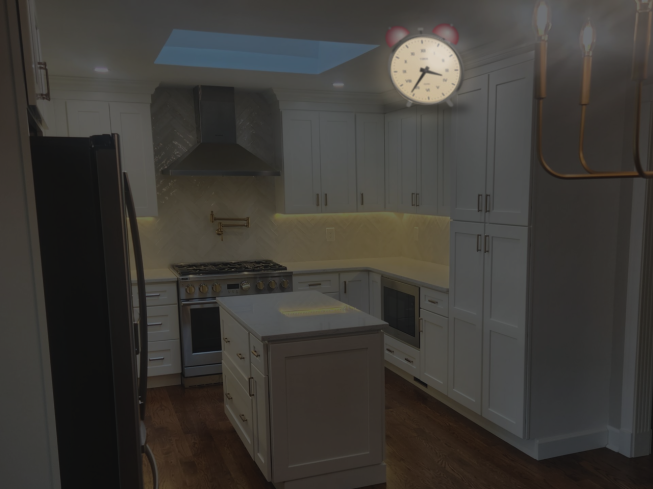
h=3 m=36
